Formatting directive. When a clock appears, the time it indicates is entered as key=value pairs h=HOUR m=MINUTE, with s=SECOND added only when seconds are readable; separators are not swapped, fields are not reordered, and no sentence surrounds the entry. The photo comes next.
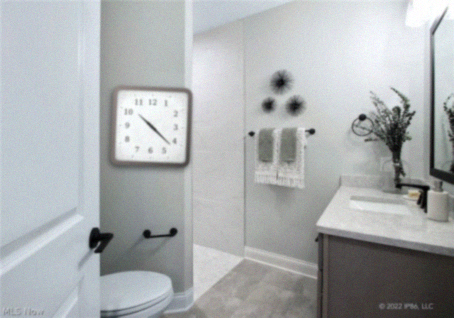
h=10 m=22
